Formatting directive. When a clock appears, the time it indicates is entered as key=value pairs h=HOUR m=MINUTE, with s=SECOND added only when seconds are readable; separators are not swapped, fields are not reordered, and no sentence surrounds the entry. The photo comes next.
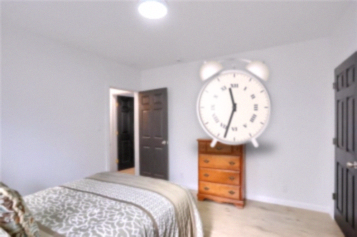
h=11 m=33
